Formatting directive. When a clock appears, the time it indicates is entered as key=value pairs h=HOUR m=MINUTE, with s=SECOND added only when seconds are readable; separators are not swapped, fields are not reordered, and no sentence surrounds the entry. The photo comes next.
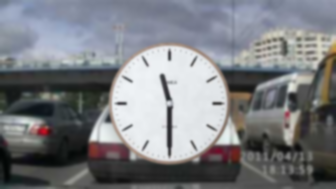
h=11 m=30
